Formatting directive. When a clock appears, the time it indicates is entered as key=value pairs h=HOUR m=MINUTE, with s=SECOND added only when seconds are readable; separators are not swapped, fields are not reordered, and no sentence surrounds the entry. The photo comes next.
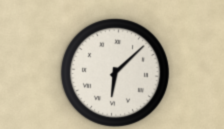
h=6 m=7
